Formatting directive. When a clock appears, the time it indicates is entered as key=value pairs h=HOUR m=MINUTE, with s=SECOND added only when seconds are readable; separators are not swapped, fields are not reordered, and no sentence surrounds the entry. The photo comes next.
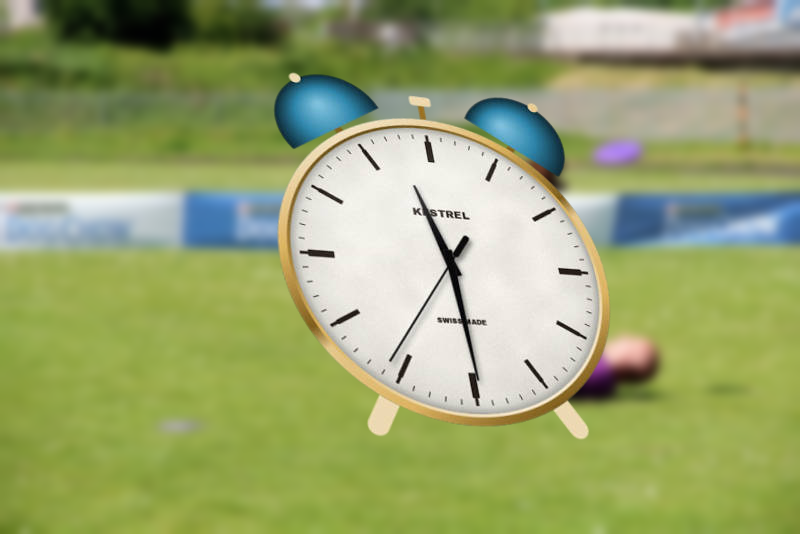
h=11 m=29 s=36
